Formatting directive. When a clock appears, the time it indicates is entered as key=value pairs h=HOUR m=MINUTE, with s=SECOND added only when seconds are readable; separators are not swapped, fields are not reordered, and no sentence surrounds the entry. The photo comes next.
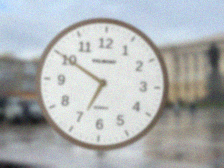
h=6 m=50
